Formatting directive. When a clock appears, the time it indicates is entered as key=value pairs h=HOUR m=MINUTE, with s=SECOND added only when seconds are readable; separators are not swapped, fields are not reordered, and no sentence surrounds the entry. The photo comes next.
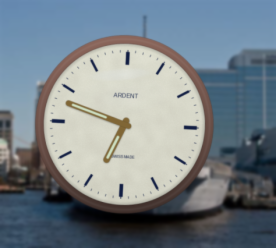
h=6 m=48
